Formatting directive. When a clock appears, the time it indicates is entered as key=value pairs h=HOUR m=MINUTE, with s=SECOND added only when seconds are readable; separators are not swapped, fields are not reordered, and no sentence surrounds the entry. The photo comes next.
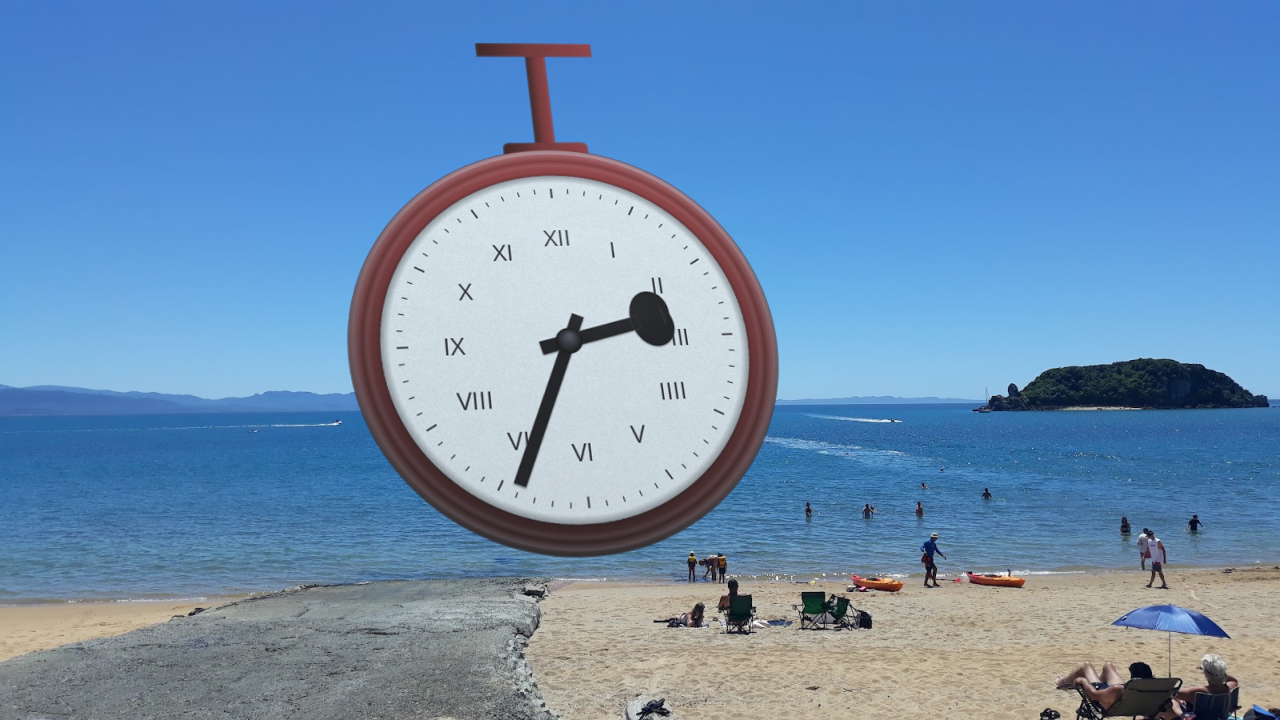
h=2 m=34
